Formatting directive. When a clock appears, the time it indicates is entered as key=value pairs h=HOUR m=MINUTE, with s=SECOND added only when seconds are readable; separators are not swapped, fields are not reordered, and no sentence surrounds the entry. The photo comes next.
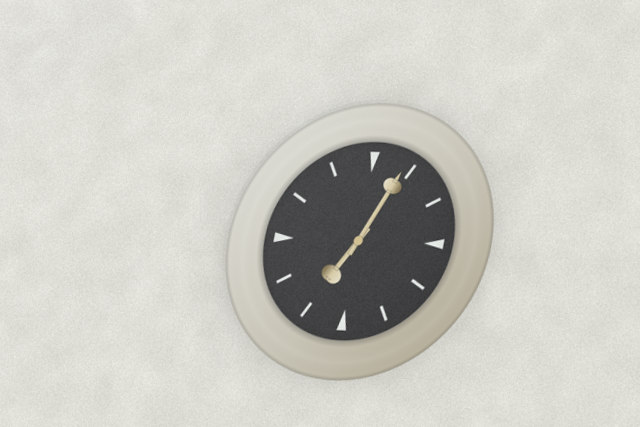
h=7 m=4
